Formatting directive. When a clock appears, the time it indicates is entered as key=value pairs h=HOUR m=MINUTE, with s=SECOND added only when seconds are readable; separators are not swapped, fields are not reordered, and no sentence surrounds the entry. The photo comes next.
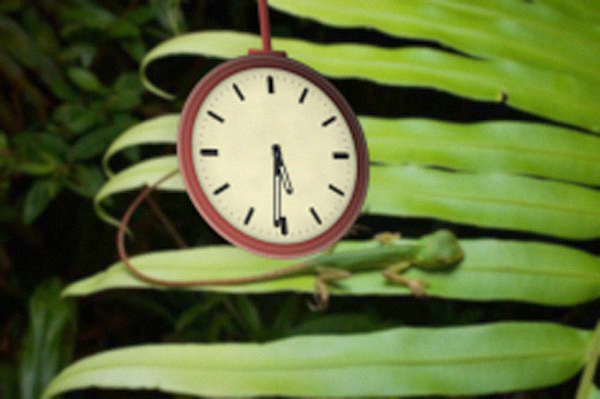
h=5 m=31
